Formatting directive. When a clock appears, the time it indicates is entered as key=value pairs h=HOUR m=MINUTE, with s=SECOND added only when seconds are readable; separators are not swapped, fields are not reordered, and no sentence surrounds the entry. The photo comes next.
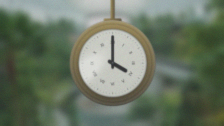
h=4 m=0
